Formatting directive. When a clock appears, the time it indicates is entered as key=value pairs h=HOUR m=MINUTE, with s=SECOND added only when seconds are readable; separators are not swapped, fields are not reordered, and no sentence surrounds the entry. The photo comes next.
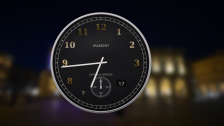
h=6 m=44
